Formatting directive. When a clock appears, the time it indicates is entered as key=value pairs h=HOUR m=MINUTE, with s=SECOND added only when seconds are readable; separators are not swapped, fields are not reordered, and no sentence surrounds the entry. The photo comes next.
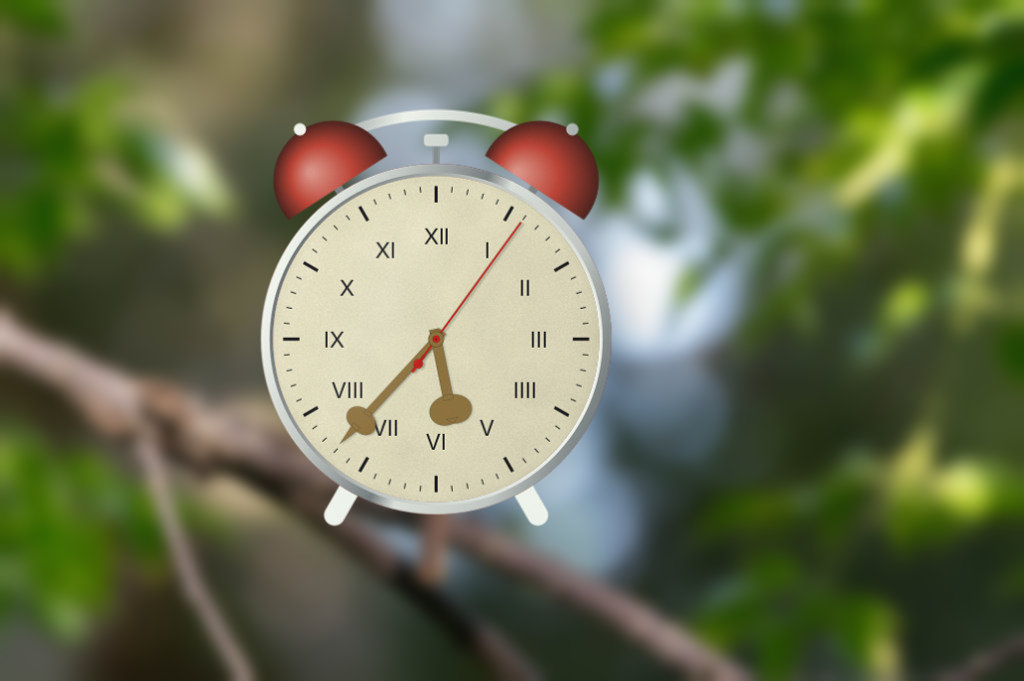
h=5 m=37 s=6
